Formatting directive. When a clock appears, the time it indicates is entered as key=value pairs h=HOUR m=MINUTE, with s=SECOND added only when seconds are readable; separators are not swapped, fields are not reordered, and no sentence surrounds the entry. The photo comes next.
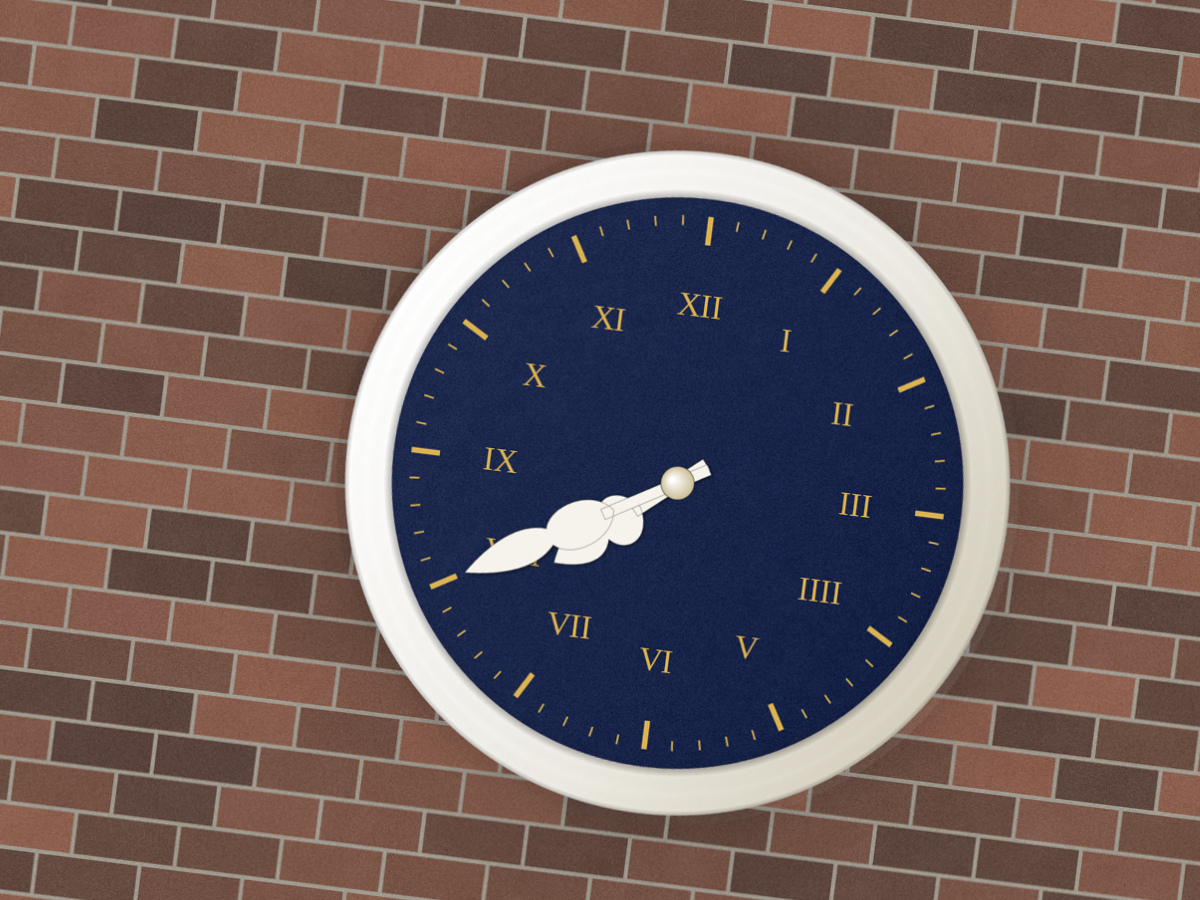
h=7 m=40
